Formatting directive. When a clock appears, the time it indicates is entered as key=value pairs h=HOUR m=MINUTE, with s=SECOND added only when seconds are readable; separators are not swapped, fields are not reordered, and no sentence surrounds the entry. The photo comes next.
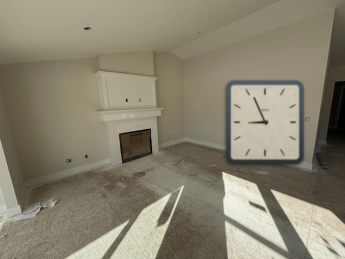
h=8 m=56
